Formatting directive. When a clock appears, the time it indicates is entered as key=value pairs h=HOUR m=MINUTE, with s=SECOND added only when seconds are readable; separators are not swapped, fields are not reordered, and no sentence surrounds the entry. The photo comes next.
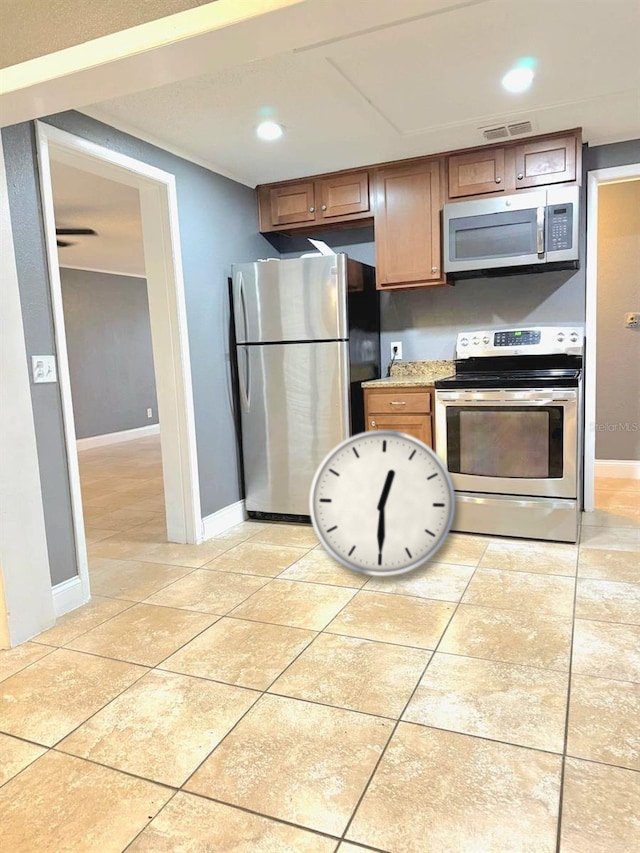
h=12 m=30
